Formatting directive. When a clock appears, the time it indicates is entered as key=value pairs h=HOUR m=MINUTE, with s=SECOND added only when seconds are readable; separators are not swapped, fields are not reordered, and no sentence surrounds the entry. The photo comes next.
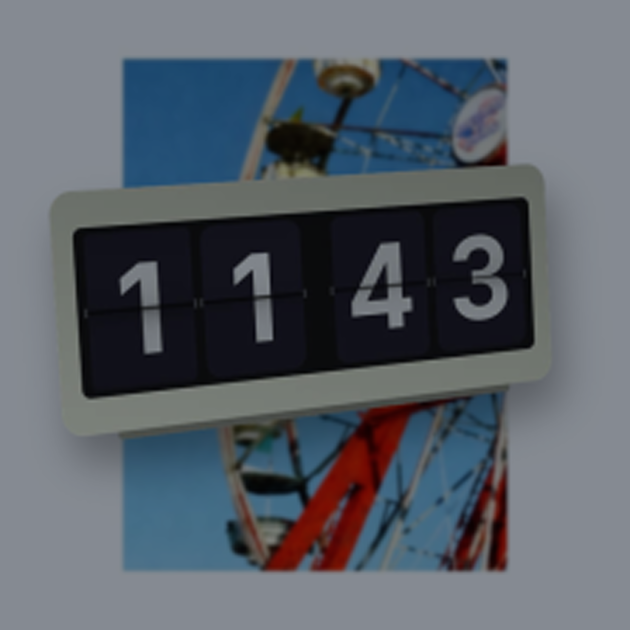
h=11 m=43
